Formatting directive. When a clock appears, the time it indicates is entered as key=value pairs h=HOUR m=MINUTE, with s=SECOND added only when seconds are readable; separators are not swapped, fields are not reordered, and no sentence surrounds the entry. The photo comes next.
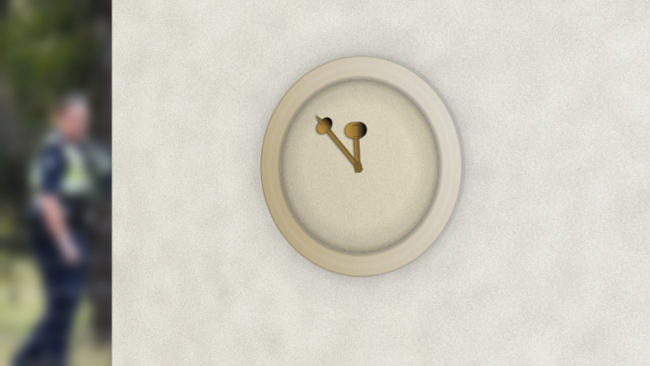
h=11 m=53
